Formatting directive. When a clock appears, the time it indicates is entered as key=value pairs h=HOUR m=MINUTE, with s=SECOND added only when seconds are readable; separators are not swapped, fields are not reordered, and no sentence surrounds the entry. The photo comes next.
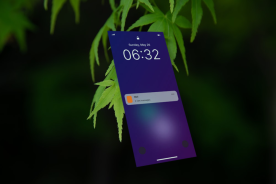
h=6 m=32
